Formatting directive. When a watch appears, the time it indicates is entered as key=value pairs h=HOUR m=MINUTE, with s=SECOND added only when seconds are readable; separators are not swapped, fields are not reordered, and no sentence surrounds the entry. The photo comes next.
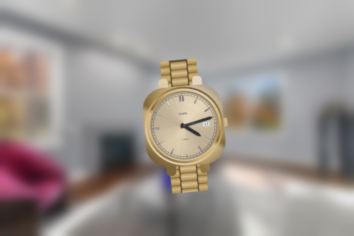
h=4 m=13
